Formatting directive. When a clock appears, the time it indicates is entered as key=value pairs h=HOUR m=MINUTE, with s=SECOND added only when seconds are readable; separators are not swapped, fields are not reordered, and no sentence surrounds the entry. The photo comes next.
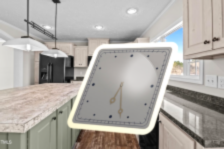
h=6 m=27
